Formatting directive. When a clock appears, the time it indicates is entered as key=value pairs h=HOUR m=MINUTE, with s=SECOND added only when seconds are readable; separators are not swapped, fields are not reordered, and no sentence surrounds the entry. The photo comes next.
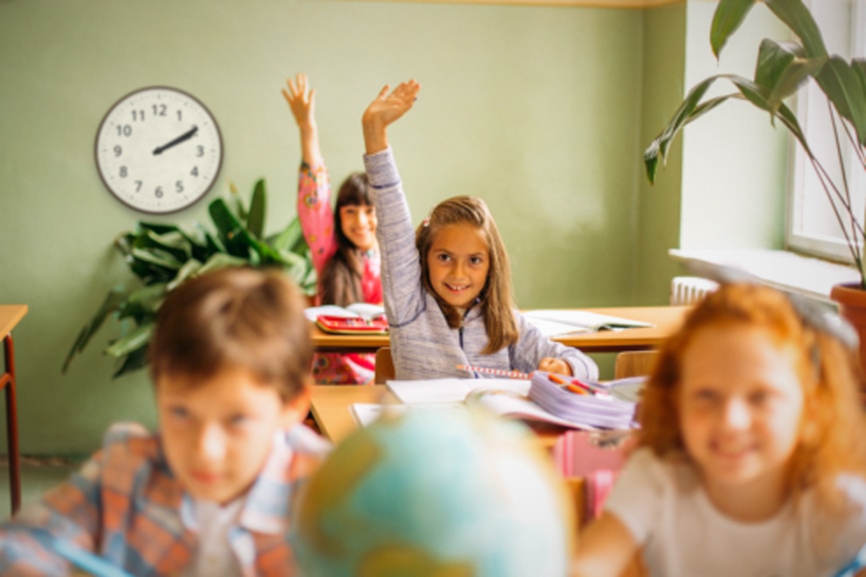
h=2 m=10
